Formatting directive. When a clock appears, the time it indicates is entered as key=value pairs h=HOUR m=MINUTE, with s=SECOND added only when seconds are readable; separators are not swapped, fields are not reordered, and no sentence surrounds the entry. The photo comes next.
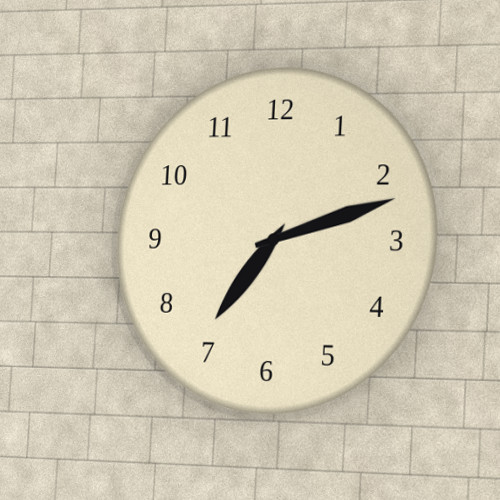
h=7 m=12
